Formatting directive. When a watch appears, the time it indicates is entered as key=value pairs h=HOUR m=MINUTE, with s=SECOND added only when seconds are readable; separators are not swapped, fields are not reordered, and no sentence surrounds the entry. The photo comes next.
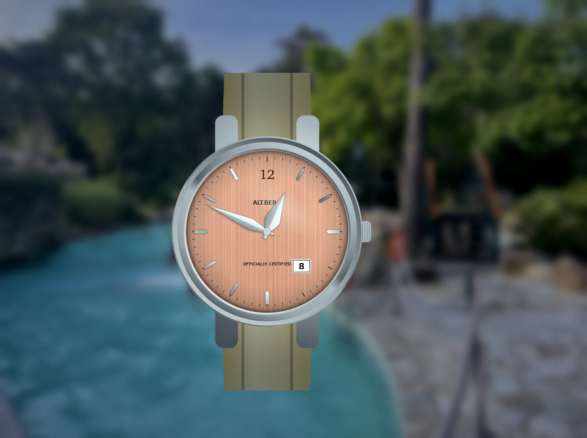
h=12 m=49
